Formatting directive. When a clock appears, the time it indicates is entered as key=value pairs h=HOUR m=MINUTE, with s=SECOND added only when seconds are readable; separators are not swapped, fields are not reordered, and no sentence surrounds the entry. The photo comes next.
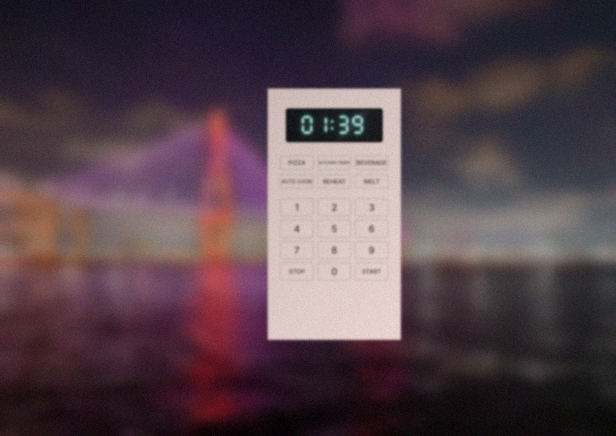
h=1 m=39
